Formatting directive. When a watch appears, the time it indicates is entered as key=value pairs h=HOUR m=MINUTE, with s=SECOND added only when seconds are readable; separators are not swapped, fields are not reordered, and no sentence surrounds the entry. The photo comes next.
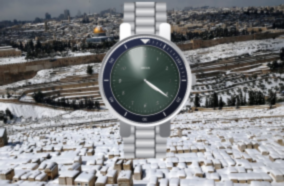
h=4 m=21
